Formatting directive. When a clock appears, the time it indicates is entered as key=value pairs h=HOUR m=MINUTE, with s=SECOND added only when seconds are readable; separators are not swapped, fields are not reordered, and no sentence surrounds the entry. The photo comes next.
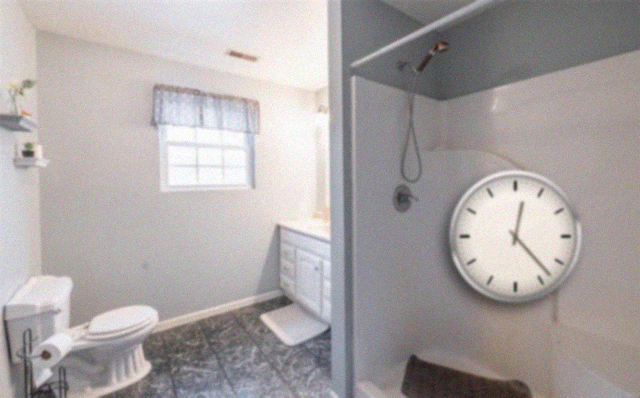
h=12 m=23
